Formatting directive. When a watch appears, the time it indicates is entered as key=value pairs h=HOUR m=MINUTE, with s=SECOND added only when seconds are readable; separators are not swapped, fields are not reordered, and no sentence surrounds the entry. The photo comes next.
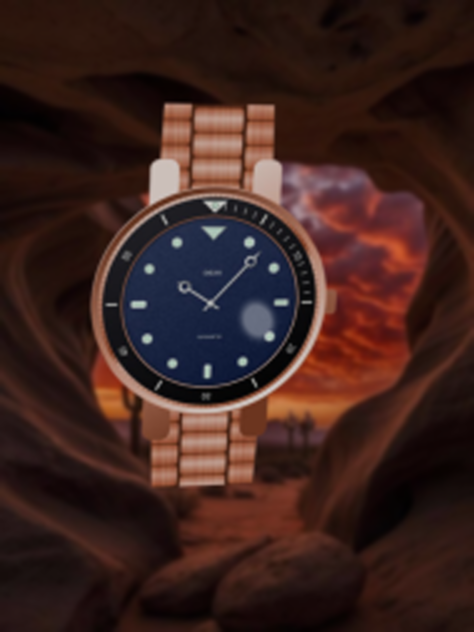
h=10 m=7
